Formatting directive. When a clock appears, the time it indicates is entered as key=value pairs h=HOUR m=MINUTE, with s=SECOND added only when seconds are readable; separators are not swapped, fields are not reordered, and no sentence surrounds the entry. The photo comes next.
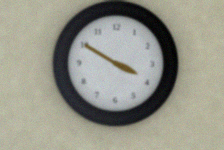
h=3 m=50
